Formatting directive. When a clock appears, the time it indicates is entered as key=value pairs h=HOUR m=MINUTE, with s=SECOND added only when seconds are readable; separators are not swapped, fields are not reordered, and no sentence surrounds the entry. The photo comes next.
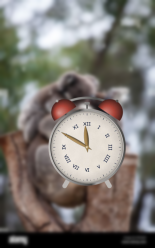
h=11 m=50
